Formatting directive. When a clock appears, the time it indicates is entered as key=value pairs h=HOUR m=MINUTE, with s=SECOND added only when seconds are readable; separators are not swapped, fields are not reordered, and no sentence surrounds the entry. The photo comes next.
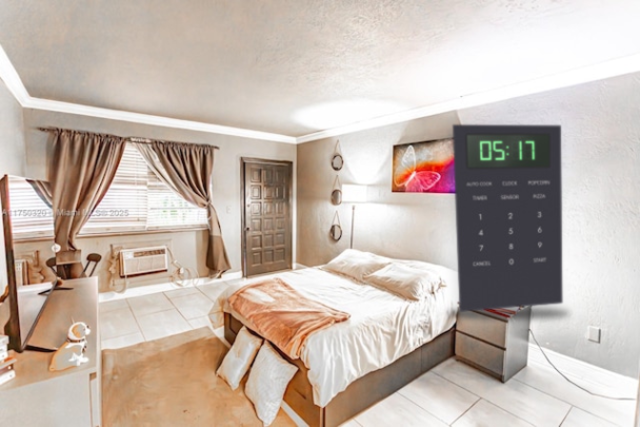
h=5 m=17
